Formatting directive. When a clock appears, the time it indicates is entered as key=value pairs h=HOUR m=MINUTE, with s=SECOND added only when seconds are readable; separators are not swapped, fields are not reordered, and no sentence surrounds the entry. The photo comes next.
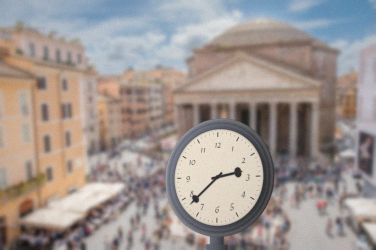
h=2 m=38
